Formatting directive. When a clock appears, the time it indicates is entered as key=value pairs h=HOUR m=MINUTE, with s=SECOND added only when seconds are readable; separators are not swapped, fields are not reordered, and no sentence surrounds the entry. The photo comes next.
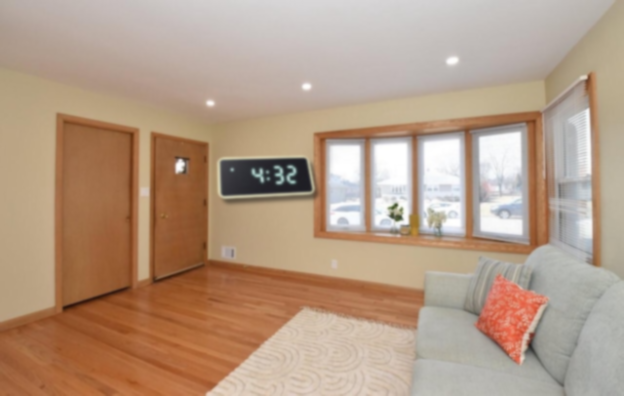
h=4 m=32
